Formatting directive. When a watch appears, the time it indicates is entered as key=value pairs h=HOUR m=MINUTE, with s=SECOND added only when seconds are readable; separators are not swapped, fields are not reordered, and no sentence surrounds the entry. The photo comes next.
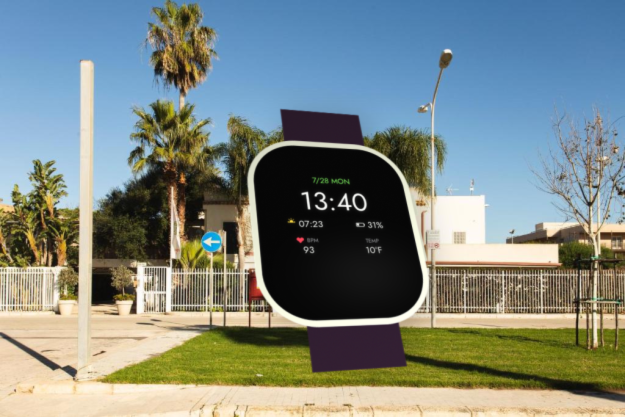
h=13 m=40
